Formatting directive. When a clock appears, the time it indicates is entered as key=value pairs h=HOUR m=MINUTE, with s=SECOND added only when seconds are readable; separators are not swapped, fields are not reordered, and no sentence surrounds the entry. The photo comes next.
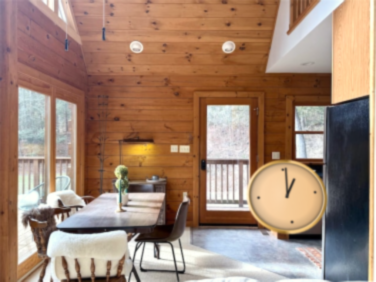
h=1 m=1
